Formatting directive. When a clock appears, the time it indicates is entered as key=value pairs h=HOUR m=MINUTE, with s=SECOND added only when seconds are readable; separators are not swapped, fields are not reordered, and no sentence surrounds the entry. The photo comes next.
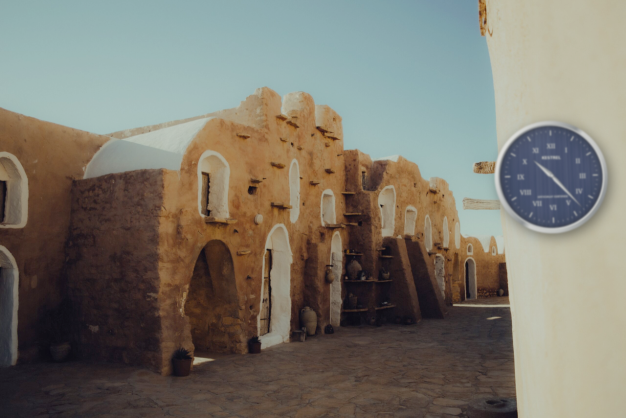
h=10 m=23
